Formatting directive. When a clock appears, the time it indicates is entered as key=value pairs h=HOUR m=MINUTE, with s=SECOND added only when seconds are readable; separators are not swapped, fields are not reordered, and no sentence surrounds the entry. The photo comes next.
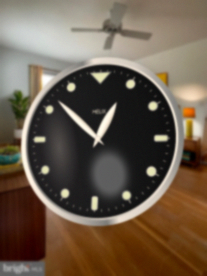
h=12 m=52
